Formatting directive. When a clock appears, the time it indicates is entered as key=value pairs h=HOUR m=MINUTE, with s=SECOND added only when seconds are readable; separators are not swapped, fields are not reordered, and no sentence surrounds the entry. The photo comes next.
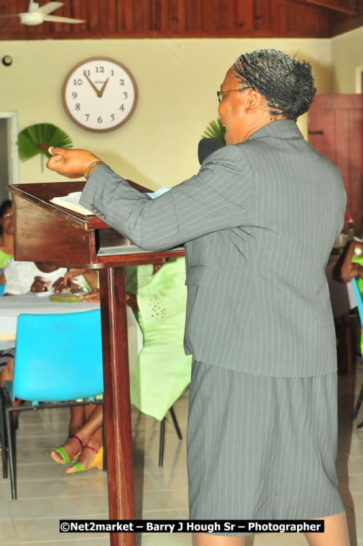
h=12 m=54
